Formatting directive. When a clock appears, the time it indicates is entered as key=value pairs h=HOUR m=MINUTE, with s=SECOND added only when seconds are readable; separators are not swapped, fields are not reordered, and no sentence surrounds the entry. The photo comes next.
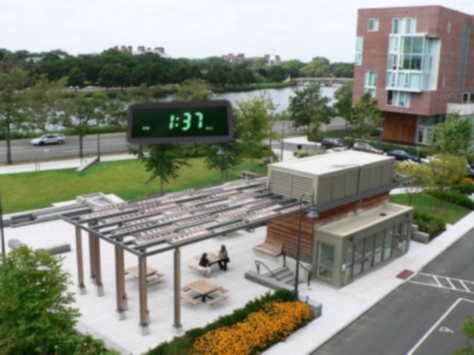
h=1 m=37
